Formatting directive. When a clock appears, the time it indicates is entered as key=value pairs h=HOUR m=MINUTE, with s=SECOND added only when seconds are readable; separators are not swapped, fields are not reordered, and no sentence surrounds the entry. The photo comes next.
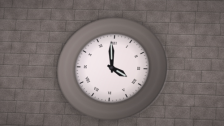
h=3 m=59
